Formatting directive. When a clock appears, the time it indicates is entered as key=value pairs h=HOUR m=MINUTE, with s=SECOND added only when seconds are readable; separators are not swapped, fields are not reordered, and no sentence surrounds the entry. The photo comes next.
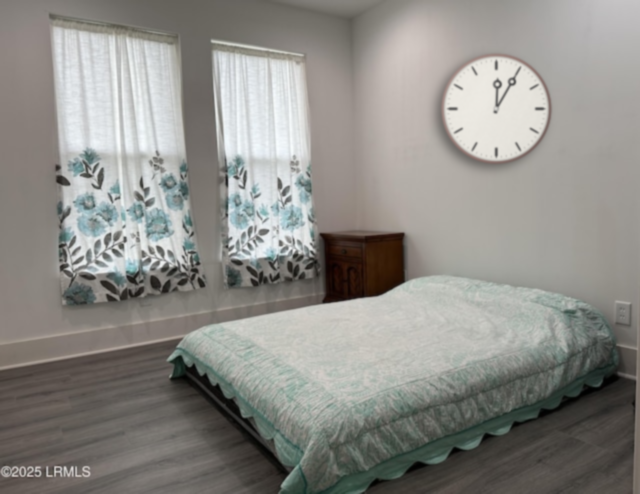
h=12 m=5
